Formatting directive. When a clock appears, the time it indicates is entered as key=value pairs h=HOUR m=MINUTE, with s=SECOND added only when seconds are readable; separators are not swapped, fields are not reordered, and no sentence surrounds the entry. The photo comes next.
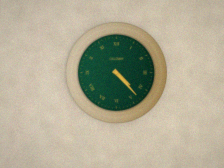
h=4 m=23
